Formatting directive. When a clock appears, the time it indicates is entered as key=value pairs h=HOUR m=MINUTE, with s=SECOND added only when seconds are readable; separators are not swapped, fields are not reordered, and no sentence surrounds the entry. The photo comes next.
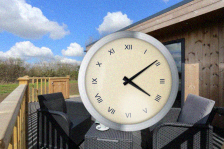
h=4 m=9
